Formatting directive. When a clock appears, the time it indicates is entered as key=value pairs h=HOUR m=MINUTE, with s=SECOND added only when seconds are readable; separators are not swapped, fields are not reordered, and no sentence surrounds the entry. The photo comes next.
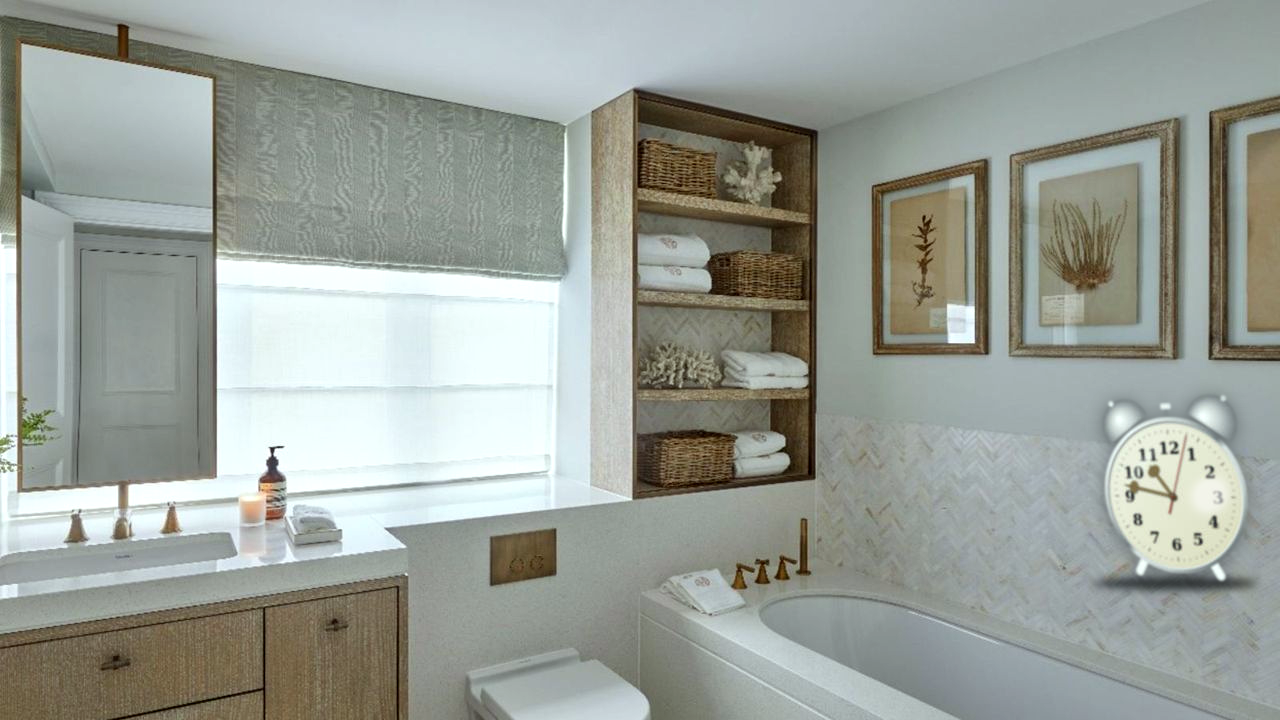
h=10 m=47 s=3
